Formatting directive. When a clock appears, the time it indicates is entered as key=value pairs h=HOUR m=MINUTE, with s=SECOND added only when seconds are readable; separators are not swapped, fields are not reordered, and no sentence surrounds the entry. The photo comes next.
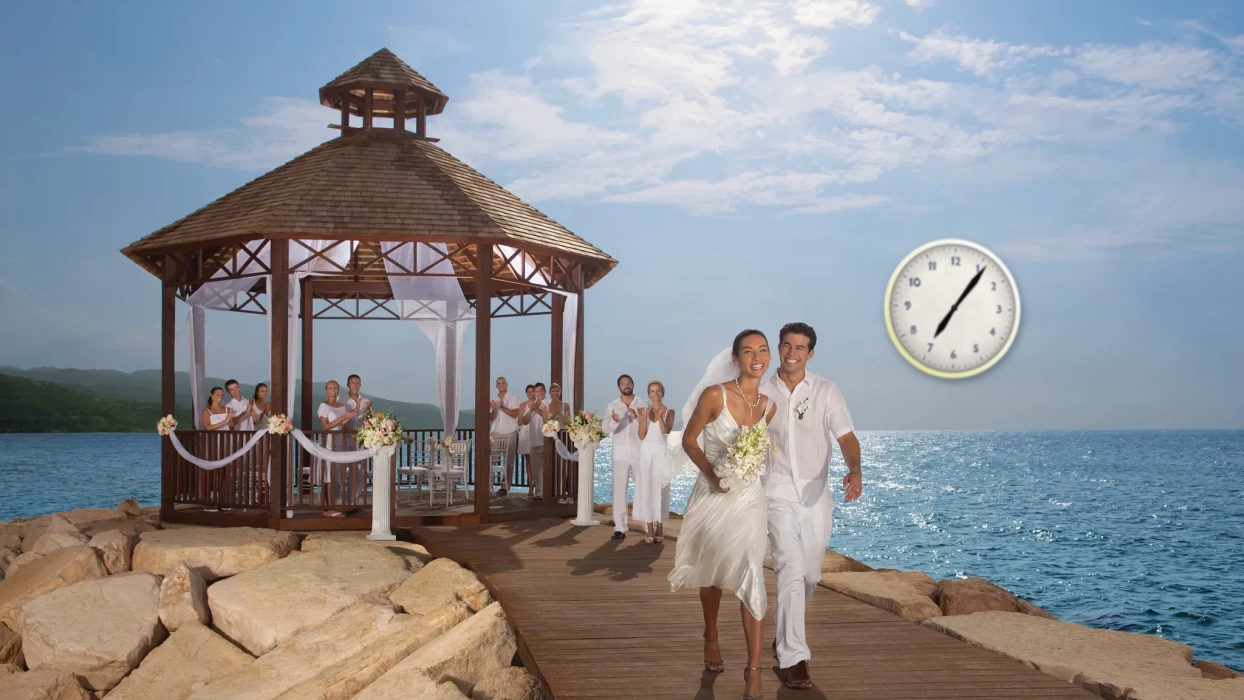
h=7 m=6
